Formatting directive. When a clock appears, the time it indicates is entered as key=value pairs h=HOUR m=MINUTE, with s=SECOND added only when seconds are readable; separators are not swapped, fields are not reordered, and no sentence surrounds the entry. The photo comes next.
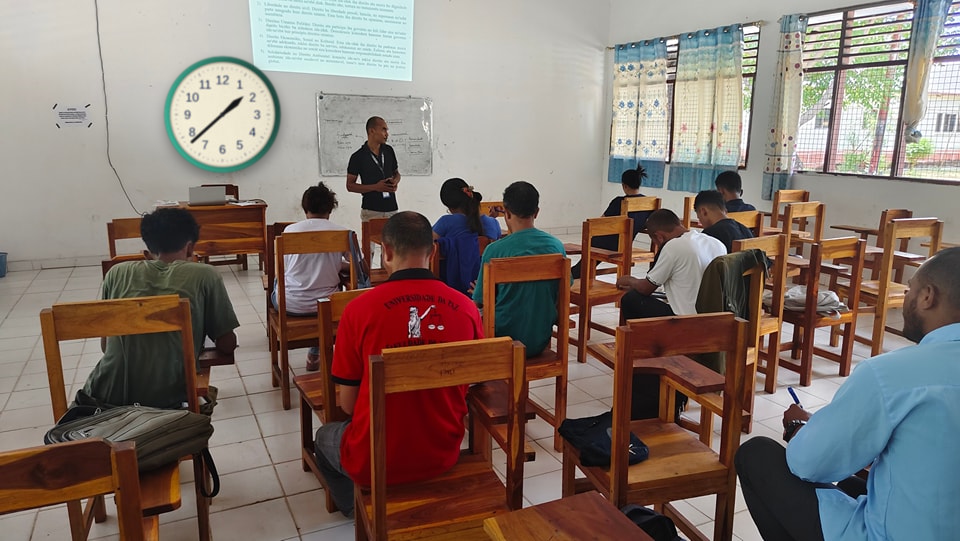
h=1 m=38
